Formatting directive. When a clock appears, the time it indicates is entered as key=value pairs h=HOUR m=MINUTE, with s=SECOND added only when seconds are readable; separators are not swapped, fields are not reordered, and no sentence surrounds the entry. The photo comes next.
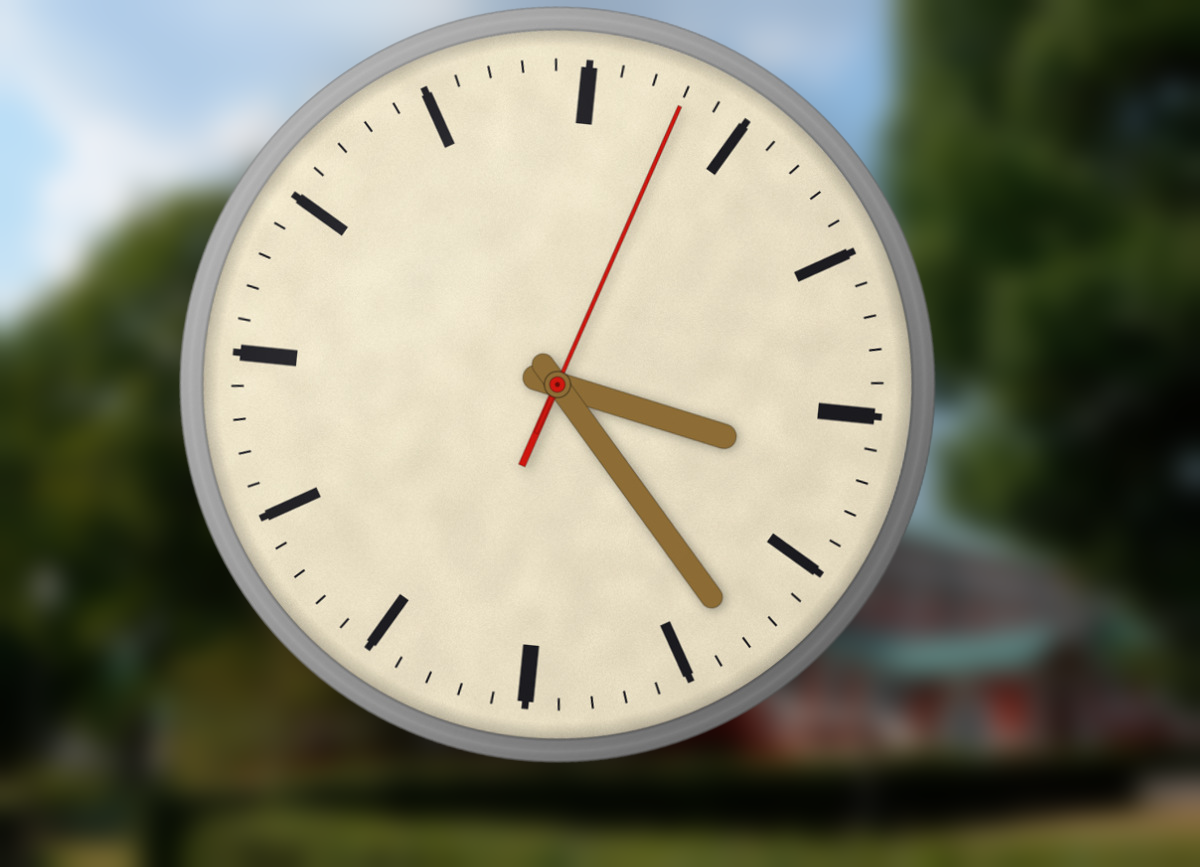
h=3 m=23 s=3
